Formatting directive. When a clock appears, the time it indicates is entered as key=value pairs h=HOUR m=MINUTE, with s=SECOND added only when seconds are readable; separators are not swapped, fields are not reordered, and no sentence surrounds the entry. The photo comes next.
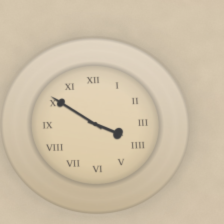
h=3 m=51
